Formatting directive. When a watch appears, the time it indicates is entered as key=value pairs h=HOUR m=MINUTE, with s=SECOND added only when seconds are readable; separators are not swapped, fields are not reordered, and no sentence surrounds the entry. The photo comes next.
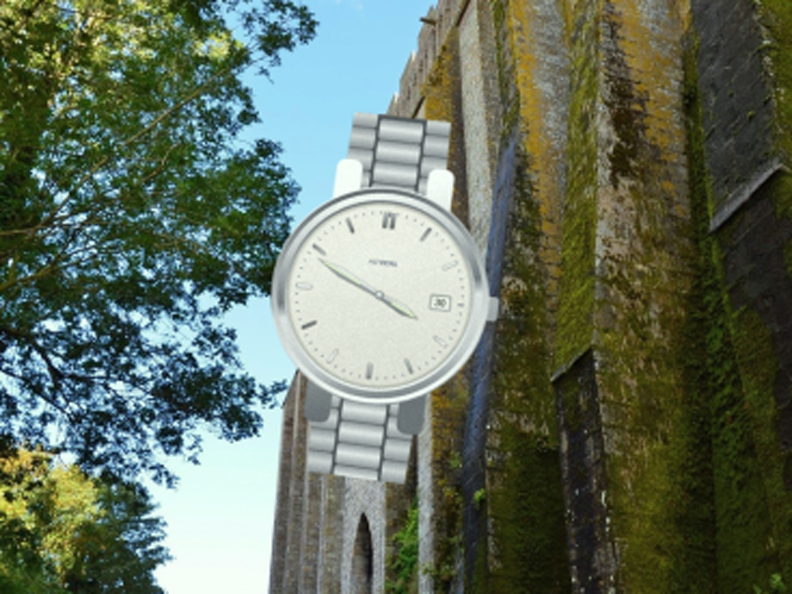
h=3 m=49
